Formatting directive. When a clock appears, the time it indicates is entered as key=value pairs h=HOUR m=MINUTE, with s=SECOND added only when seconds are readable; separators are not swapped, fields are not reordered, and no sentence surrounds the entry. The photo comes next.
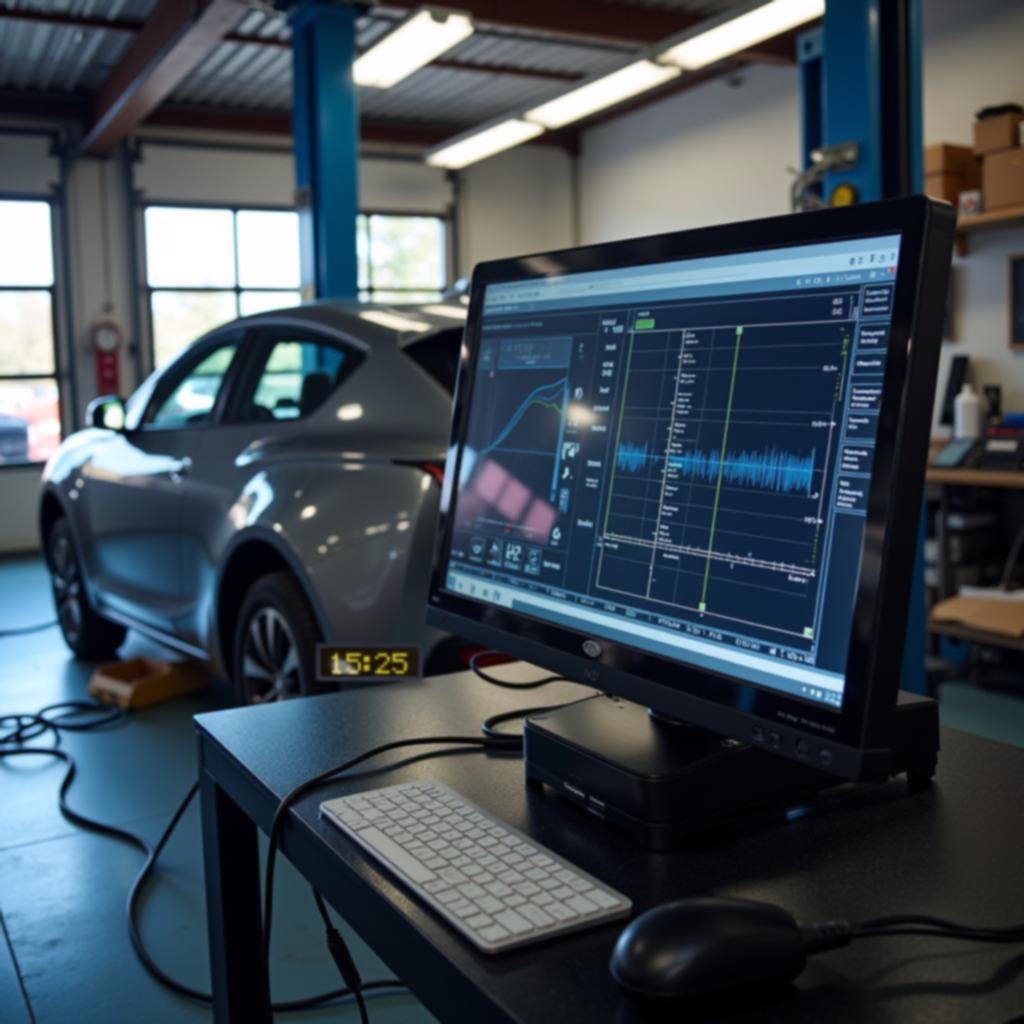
h=15 m=25
